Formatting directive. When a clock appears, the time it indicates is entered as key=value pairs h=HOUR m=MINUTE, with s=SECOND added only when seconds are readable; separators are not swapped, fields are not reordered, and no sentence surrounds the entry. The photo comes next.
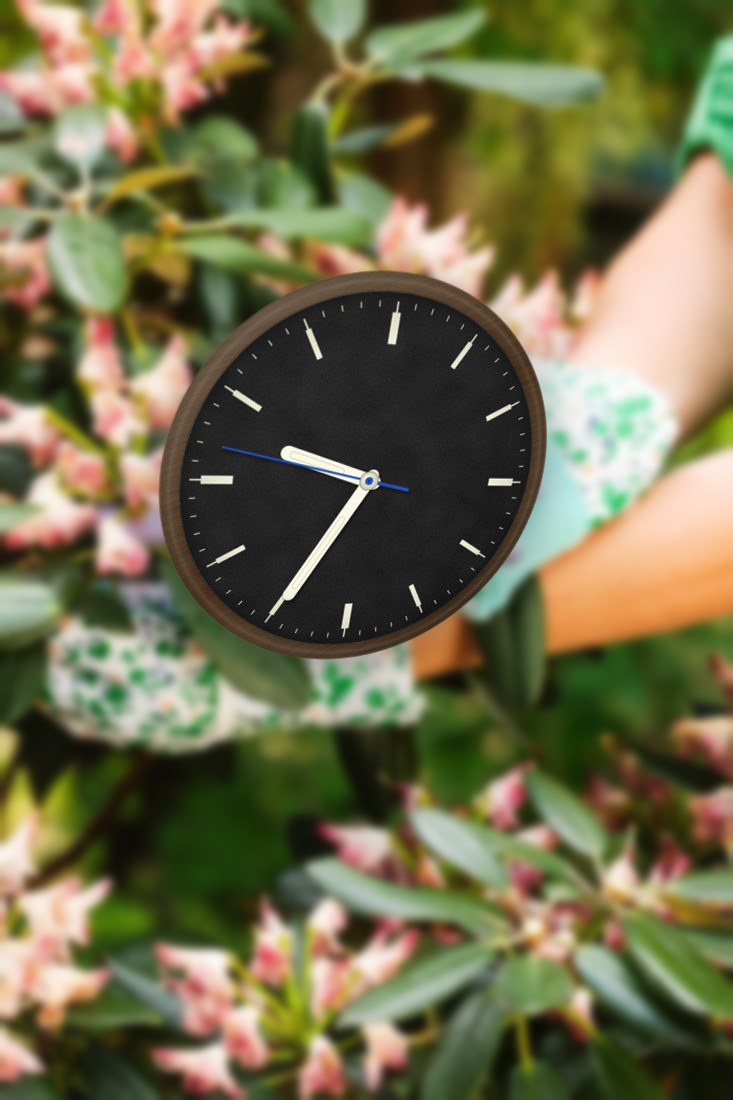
h=9 m=34 s=47
